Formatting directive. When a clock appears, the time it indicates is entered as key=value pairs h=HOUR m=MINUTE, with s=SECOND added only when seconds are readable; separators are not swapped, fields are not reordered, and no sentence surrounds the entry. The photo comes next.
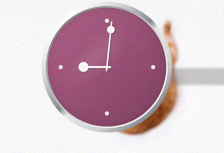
h=9 m=1
